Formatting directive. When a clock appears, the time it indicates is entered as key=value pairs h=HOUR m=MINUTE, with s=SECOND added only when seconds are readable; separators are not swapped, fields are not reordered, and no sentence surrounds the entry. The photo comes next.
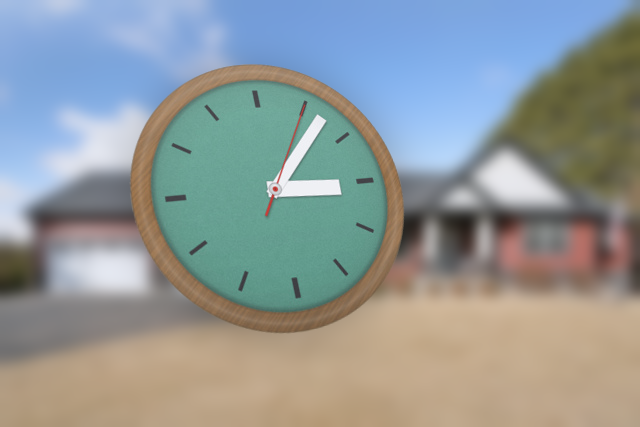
h=3 m=7 s=5
